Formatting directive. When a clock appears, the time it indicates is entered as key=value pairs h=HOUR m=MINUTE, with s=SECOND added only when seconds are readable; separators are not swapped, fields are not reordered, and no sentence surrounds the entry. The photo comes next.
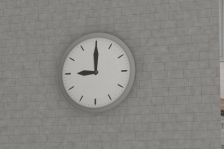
h=9 m=0
